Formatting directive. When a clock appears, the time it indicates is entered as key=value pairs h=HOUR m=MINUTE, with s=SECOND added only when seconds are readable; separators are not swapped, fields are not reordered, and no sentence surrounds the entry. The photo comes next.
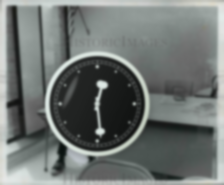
h=12 m=29
